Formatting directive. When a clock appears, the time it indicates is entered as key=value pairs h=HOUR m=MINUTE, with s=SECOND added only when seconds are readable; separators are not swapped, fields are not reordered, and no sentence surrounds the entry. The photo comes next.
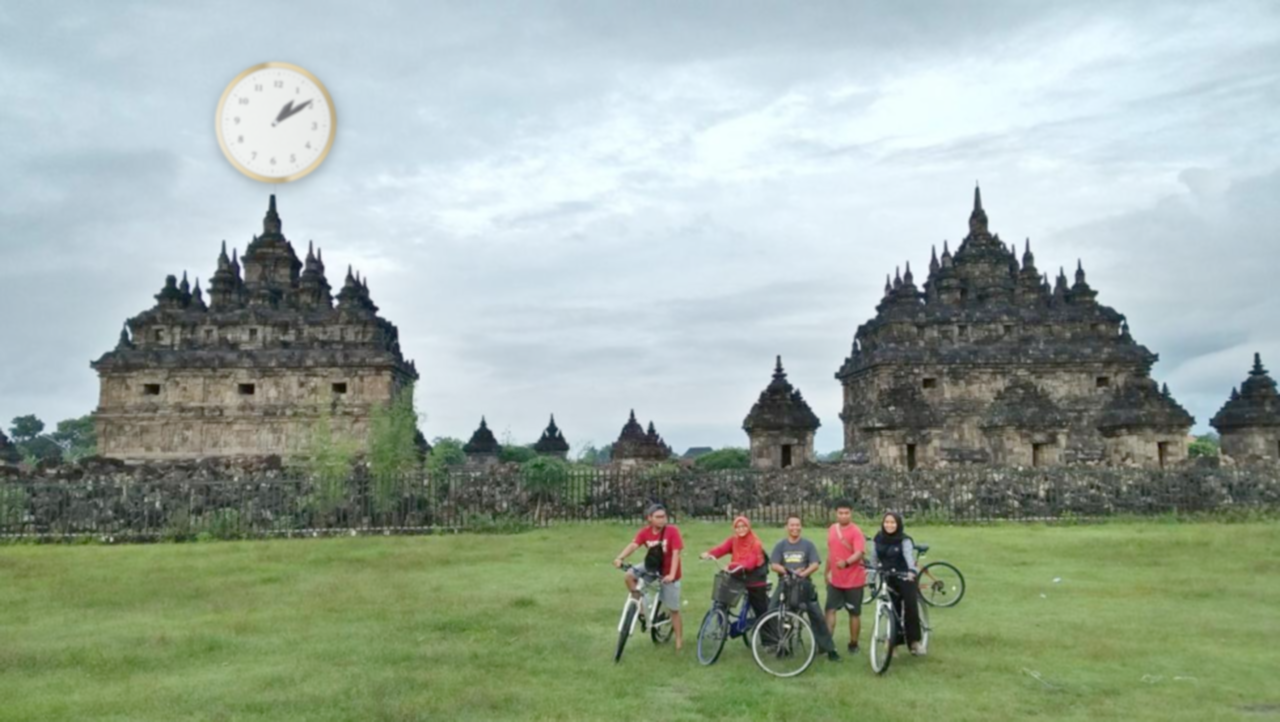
h=1 m=9
